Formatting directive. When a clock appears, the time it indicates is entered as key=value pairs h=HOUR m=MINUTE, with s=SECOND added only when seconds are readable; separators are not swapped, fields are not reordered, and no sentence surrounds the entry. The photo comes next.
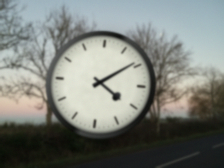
h=4 m=9
